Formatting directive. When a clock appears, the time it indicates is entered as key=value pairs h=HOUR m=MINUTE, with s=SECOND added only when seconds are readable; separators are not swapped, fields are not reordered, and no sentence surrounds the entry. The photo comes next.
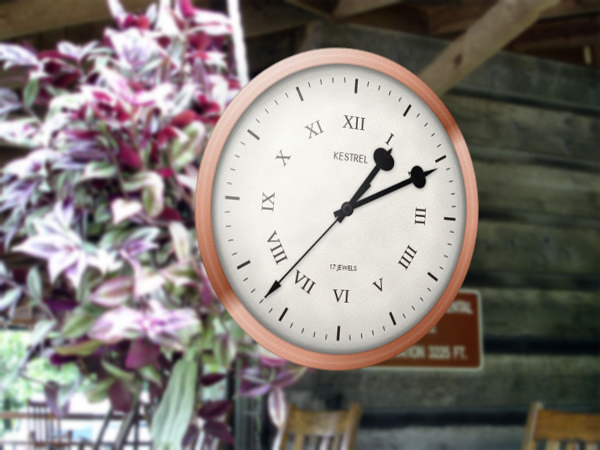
h=1 m=10 s=37
